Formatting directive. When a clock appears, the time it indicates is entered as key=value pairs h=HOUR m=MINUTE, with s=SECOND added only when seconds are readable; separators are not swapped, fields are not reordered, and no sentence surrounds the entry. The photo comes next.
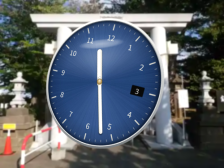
h=11 m=27
